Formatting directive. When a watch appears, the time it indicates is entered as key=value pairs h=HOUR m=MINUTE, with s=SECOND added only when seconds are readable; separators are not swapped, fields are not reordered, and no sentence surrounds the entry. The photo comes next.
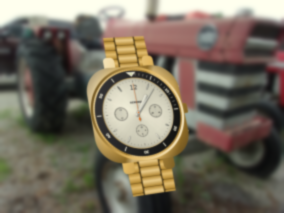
h=1 m=7
